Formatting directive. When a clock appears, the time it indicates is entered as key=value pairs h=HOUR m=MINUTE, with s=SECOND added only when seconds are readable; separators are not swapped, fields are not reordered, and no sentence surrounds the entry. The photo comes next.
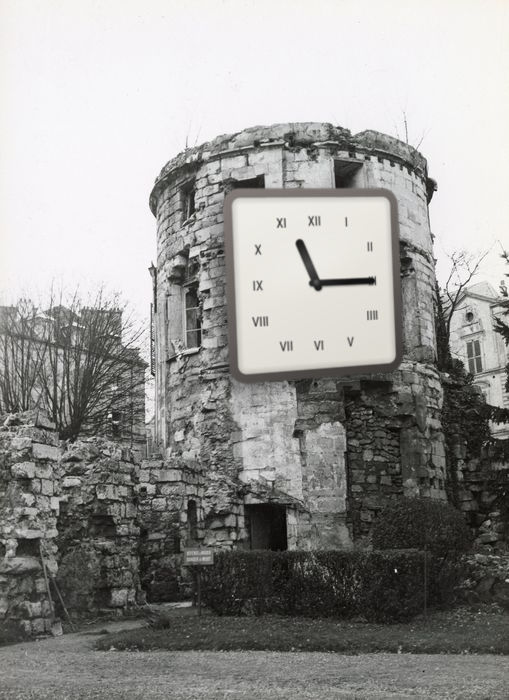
h=11 m=15
